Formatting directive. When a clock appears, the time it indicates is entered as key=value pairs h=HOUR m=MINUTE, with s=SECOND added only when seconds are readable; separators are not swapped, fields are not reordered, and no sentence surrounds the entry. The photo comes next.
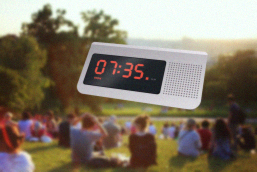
h=7 m=35
